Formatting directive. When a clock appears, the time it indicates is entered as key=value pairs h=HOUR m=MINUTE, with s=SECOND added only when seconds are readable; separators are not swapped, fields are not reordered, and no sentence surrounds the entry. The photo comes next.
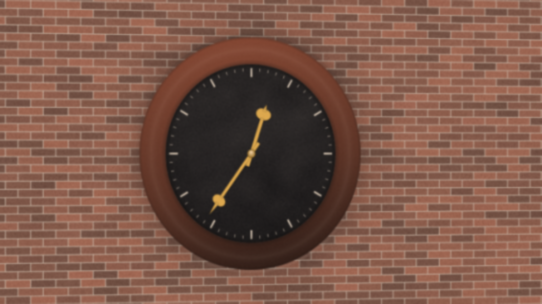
h=12 m=36
